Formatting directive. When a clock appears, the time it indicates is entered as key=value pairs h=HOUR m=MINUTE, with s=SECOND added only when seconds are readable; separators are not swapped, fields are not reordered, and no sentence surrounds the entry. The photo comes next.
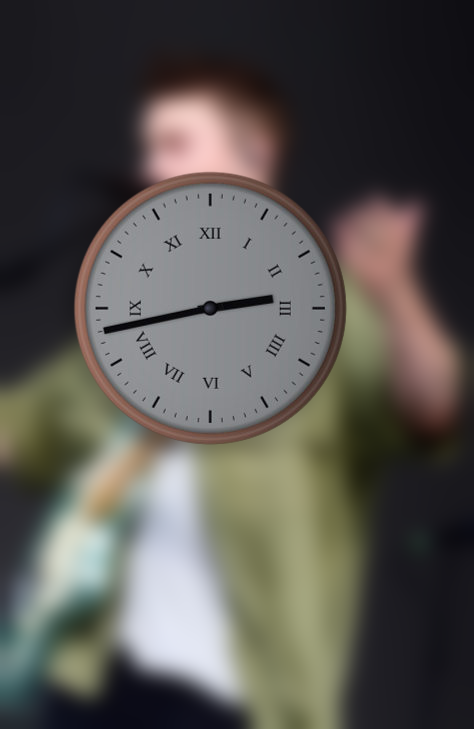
h=2 m=43
